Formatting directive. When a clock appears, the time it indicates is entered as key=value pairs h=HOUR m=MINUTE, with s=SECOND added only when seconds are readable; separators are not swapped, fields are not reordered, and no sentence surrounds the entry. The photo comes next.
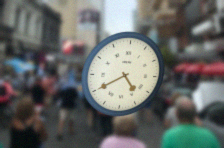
h=4 m=40
